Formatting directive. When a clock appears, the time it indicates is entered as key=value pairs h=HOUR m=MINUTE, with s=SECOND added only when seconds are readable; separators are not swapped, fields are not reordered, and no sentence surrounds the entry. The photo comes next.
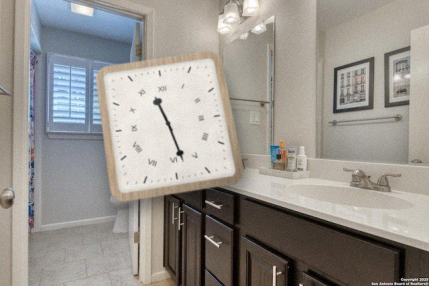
h=11 m=28
